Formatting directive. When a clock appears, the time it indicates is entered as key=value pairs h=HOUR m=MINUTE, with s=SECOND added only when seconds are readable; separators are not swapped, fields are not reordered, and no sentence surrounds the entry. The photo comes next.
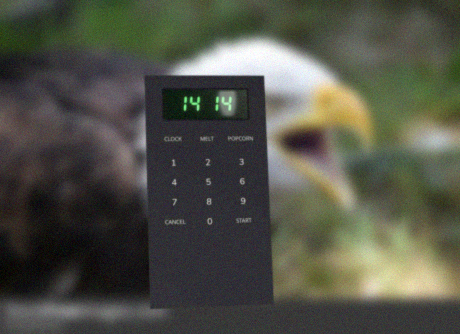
h=14 m=14
